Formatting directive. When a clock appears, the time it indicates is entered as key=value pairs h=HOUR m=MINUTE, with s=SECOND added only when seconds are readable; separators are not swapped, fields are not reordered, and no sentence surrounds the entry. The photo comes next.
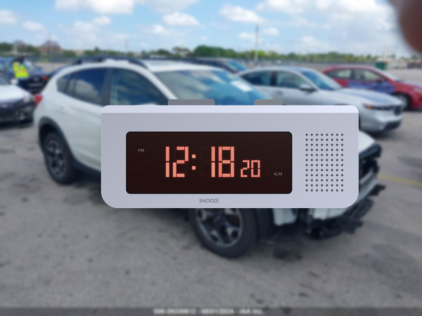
h=12 m=18 s=20
